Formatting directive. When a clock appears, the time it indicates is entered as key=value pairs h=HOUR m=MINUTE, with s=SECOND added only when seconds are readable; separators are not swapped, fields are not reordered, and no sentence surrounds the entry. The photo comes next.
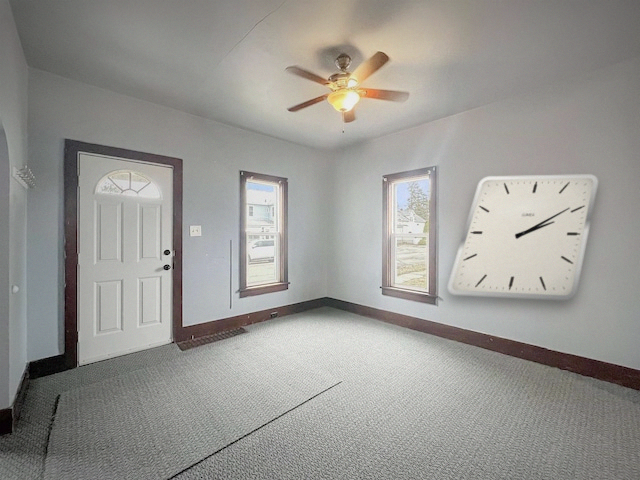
h=2 m=9
